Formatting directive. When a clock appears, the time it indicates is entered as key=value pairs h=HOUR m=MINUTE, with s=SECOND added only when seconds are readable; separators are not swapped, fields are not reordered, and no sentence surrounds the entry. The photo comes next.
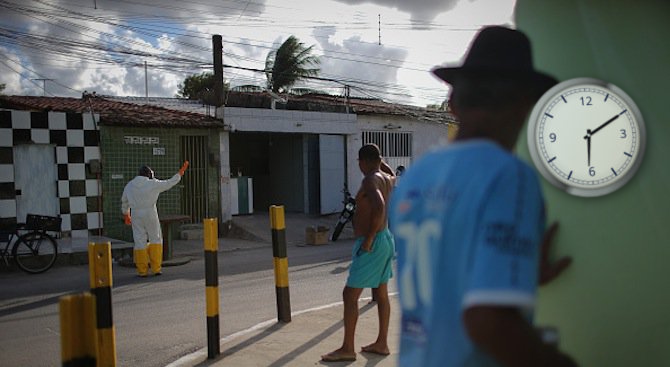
h=6 m=10
